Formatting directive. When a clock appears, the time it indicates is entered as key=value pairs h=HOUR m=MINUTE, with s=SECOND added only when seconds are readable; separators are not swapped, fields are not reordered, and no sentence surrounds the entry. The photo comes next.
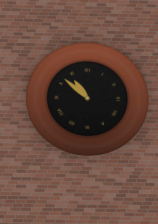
h=10 m=52
